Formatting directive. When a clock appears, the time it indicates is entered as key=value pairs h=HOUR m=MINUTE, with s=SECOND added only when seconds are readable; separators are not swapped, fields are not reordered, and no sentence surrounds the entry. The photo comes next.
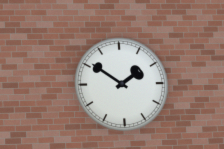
h=1 m=51
